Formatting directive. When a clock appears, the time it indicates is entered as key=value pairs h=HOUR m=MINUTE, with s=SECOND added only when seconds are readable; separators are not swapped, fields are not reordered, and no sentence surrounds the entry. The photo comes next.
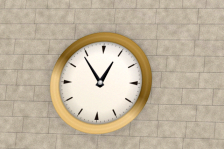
h=12 m=54
